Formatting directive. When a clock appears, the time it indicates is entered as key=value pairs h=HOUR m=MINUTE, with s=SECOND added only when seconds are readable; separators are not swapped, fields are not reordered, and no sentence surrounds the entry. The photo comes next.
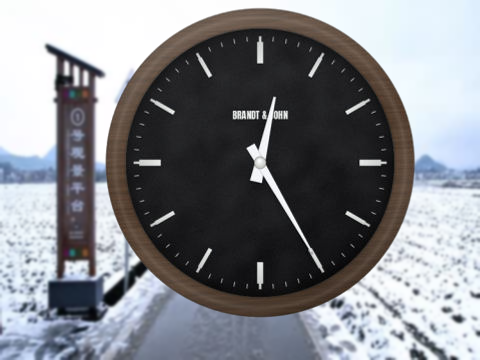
h=12 m=25
